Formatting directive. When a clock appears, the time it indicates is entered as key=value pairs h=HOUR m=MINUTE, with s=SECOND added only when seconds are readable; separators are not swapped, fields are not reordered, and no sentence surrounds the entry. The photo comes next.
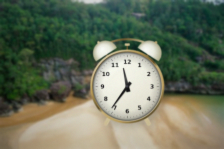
h=11 m=36
